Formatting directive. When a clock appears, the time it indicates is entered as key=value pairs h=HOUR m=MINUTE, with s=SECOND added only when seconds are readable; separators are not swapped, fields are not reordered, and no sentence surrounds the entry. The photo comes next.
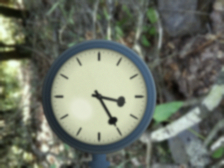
h=3 m=25
